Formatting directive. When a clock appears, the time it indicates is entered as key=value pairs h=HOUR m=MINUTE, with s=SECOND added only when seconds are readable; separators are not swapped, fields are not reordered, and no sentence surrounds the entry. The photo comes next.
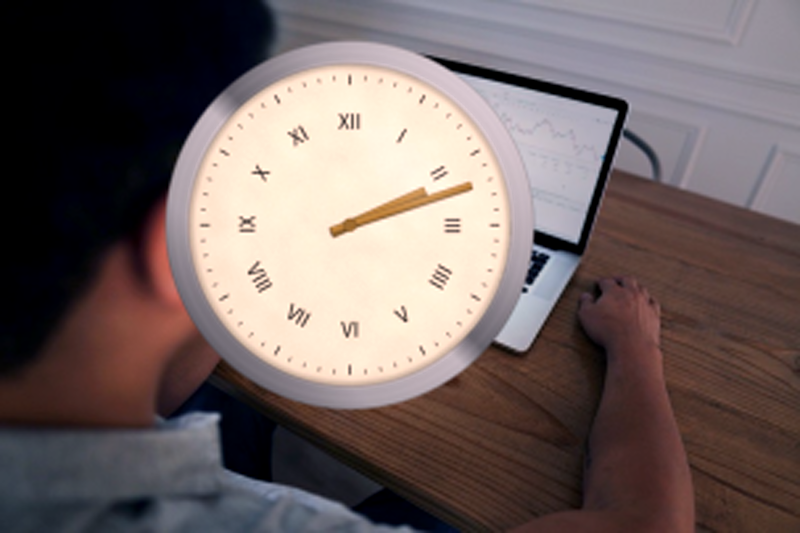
h=2 m=12
